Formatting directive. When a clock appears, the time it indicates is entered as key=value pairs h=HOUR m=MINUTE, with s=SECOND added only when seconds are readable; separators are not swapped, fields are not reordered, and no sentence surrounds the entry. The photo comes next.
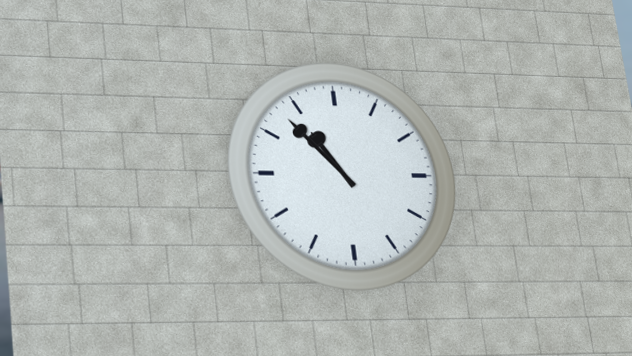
h=10 m=53
